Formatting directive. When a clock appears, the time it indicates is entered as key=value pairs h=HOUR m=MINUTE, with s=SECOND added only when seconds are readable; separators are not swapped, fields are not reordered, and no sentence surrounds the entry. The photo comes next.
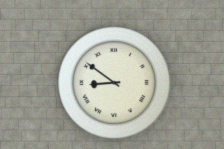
h=8 m=51
